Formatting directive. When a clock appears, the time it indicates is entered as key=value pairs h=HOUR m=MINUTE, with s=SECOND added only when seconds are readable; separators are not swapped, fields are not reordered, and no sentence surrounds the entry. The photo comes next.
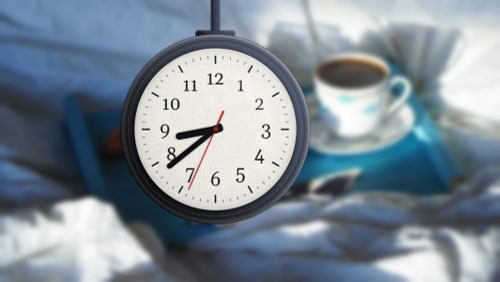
h=8 m=38 s=34
